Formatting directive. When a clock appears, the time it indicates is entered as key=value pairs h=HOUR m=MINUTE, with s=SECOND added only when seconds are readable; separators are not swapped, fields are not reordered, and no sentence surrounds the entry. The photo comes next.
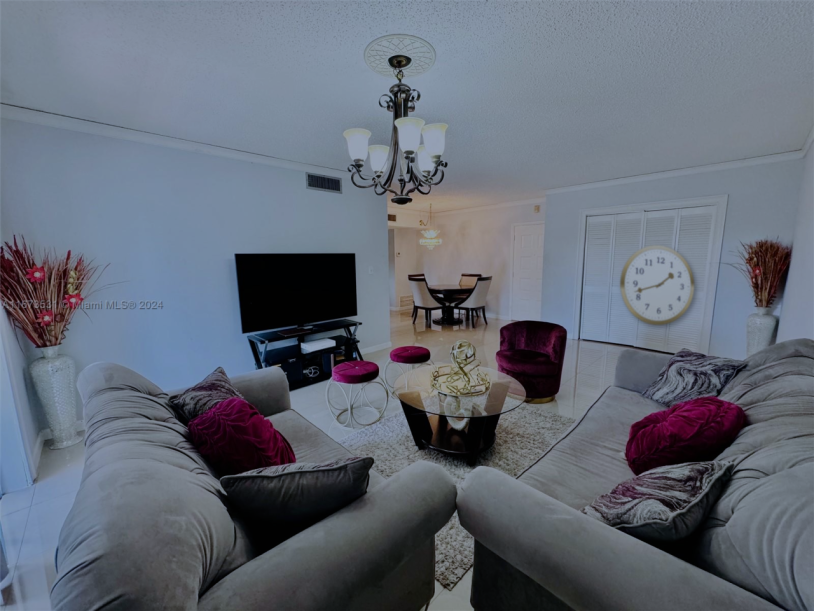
h=1 m=42
